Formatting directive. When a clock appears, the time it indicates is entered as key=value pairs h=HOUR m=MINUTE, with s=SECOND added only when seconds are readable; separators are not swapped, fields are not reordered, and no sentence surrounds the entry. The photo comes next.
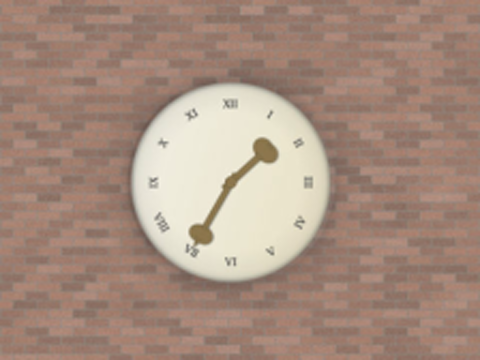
h=1 m=35
